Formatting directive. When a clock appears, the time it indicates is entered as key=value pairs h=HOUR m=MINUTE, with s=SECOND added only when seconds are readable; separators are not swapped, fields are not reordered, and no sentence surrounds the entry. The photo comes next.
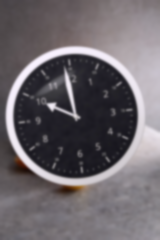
h=9 m=59
